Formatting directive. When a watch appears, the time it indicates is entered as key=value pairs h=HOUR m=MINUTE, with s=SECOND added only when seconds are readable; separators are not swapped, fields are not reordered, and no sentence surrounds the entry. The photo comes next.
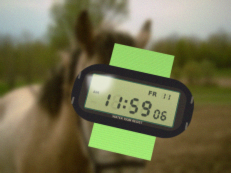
h=11 m=59 s=6
